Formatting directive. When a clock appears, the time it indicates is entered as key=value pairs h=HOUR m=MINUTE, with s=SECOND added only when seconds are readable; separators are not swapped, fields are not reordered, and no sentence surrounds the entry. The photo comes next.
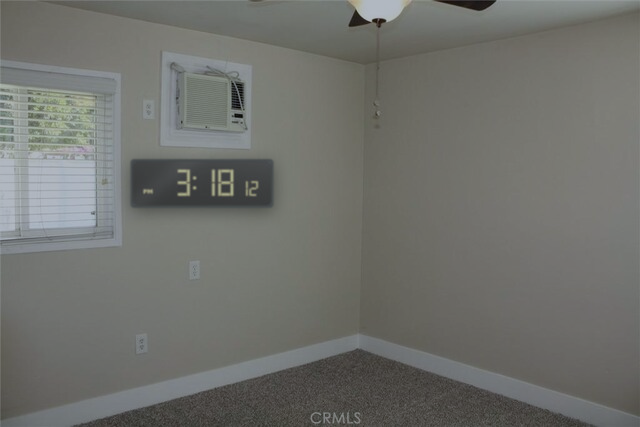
h=3 m=18 s=12
